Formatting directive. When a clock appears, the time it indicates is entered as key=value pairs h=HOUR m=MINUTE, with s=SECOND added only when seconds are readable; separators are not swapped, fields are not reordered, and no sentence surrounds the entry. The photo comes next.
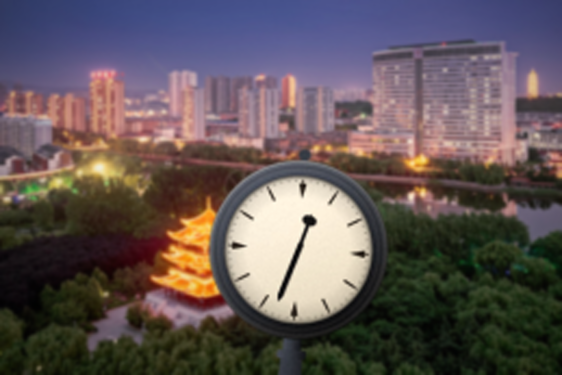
h=12 m=33
